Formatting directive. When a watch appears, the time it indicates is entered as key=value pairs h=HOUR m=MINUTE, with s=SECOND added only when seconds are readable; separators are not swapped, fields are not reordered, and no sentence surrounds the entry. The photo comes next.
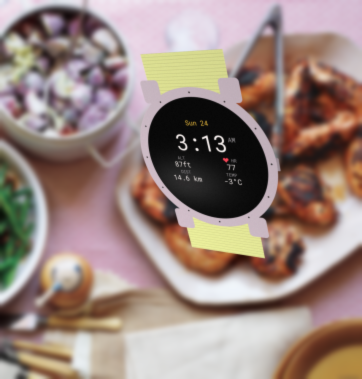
h=3 m=13
